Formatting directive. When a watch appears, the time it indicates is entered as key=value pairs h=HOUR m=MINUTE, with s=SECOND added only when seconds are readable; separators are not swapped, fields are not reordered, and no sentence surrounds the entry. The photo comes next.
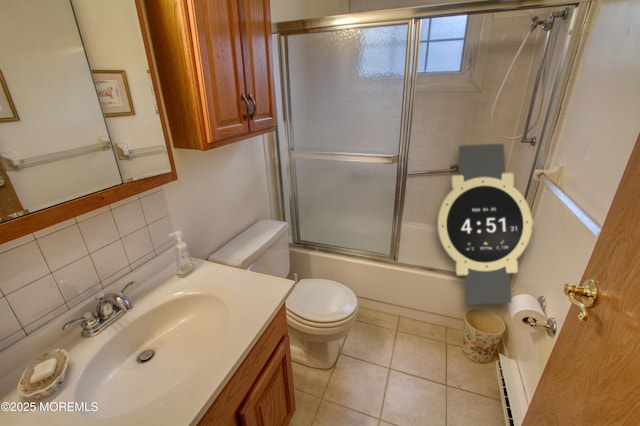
h=4 m=51
